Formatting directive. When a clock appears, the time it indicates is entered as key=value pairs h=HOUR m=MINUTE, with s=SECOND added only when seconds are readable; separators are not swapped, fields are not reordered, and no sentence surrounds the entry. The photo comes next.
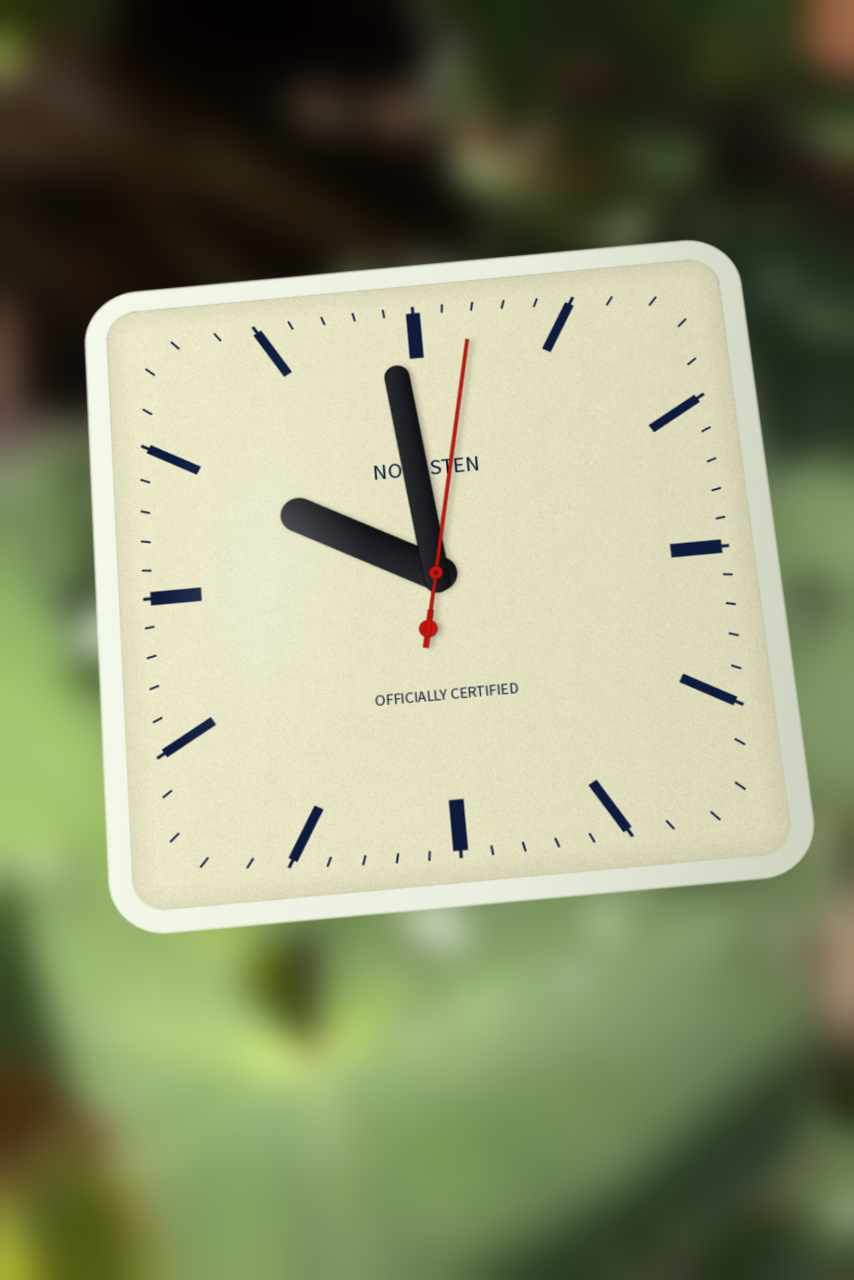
h=9 m=59 s=2
